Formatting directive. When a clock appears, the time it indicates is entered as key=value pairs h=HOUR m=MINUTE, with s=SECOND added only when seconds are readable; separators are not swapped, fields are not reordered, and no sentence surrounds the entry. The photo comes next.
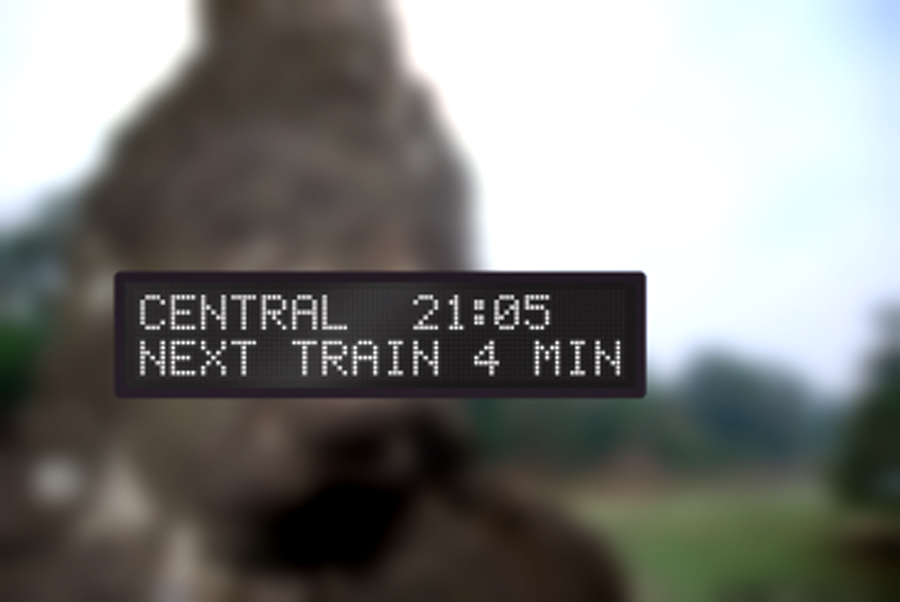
h=21 m=5
